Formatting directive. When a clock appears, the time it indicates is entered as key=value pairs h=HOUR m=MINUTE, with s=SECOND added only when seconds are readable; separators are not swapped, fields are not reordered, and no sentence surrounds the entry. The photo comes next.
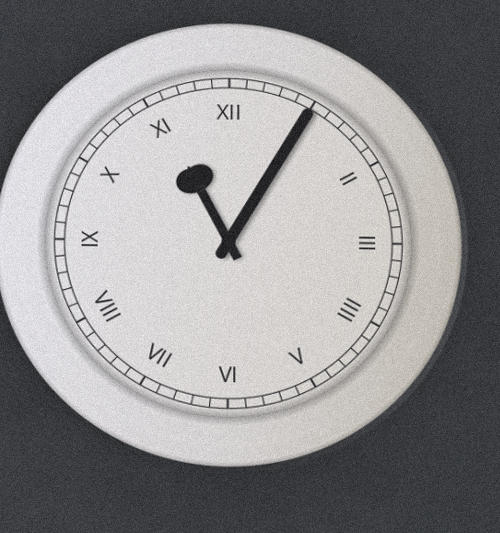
h=11 m=5
